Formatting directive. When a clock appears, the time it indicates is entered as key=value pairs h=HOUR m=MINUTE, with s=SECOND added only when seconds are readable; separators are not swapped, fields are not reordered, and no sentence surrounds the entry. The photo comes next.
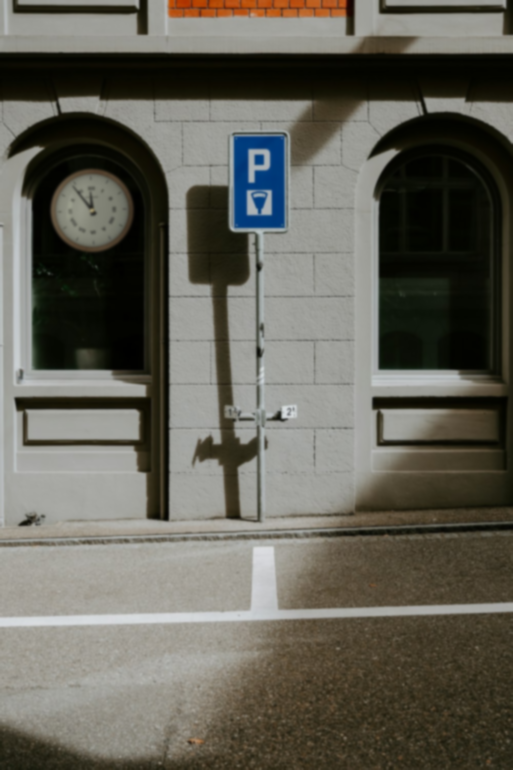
h=11 m=54
